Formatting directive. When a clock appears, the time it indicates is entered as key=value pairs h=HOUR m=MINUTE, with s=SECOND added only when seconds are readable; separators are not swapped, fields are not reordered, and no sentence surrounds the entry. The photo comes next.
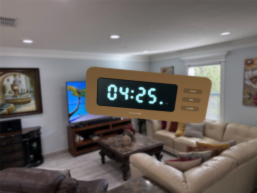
h=4 m=25
